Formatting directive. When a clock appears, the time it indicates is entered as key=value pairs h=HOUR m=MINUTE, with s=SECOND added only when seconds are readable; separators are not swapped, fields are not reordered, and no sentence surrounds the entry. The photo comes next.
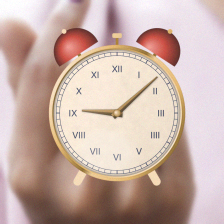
h=9 m=8
